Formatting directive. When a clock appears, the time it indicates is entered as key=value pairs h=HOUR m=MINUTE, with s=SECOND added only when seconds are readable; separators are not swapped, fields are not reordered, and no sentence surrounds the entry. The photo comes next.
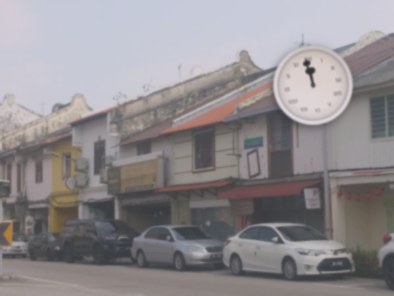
h=11 m=59
